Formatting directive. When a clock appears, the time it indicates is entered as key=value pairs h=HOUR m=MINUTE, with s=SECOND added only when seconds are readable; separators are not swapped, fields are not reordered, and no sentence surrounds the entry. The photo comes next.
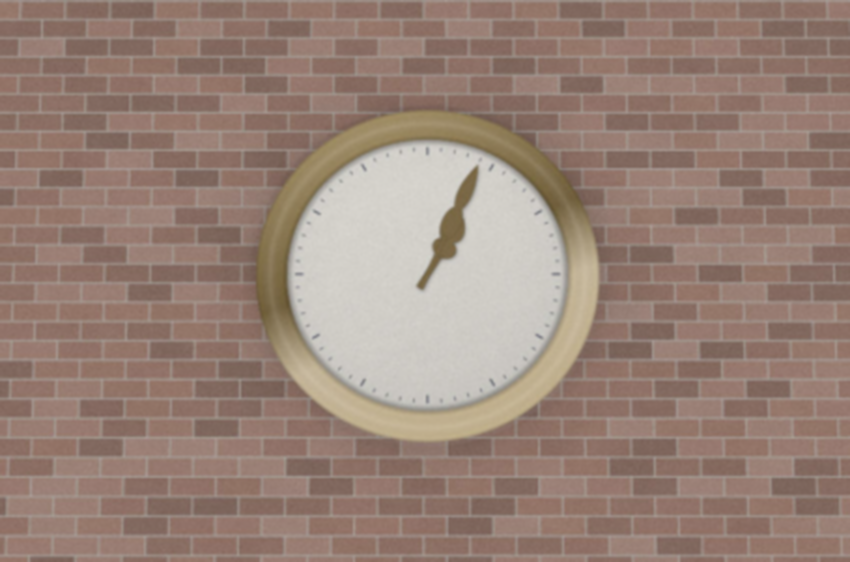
h=1 m=4
